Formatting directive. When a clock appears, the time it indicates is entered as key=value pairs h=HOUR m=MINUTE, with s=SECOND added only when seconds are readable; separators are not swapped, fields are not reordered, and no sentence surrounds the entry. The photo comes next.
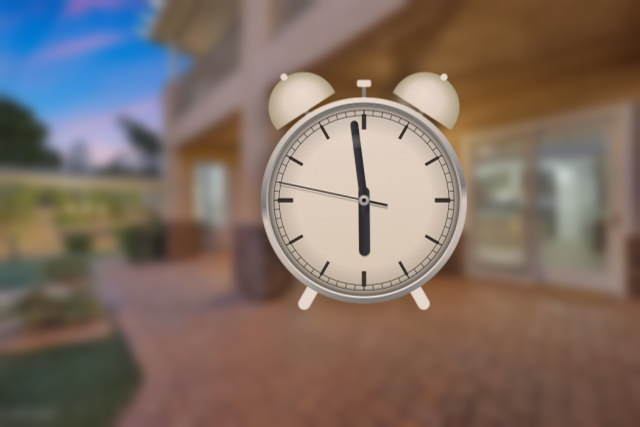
h=5 m=58 s=47
